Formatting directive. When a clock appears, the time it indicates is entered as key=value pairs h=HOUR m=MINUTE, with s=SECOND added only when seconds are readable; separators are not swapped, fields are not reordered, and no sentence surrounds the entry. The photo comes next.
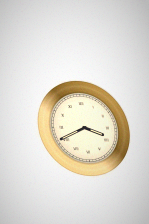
h=3 m=41
